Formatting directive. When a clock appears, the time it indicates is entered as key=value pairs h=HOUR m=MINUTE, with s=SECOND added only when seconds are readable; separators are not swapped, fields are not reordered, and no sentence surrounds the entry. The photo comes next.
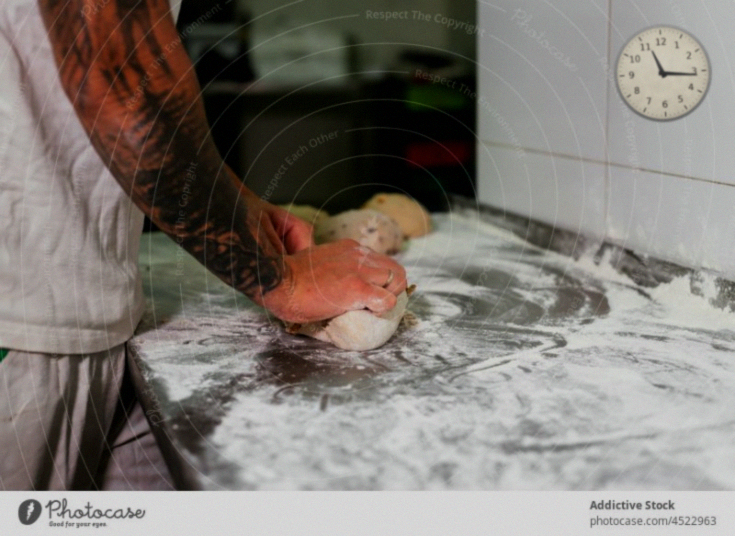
h=11 m=16
